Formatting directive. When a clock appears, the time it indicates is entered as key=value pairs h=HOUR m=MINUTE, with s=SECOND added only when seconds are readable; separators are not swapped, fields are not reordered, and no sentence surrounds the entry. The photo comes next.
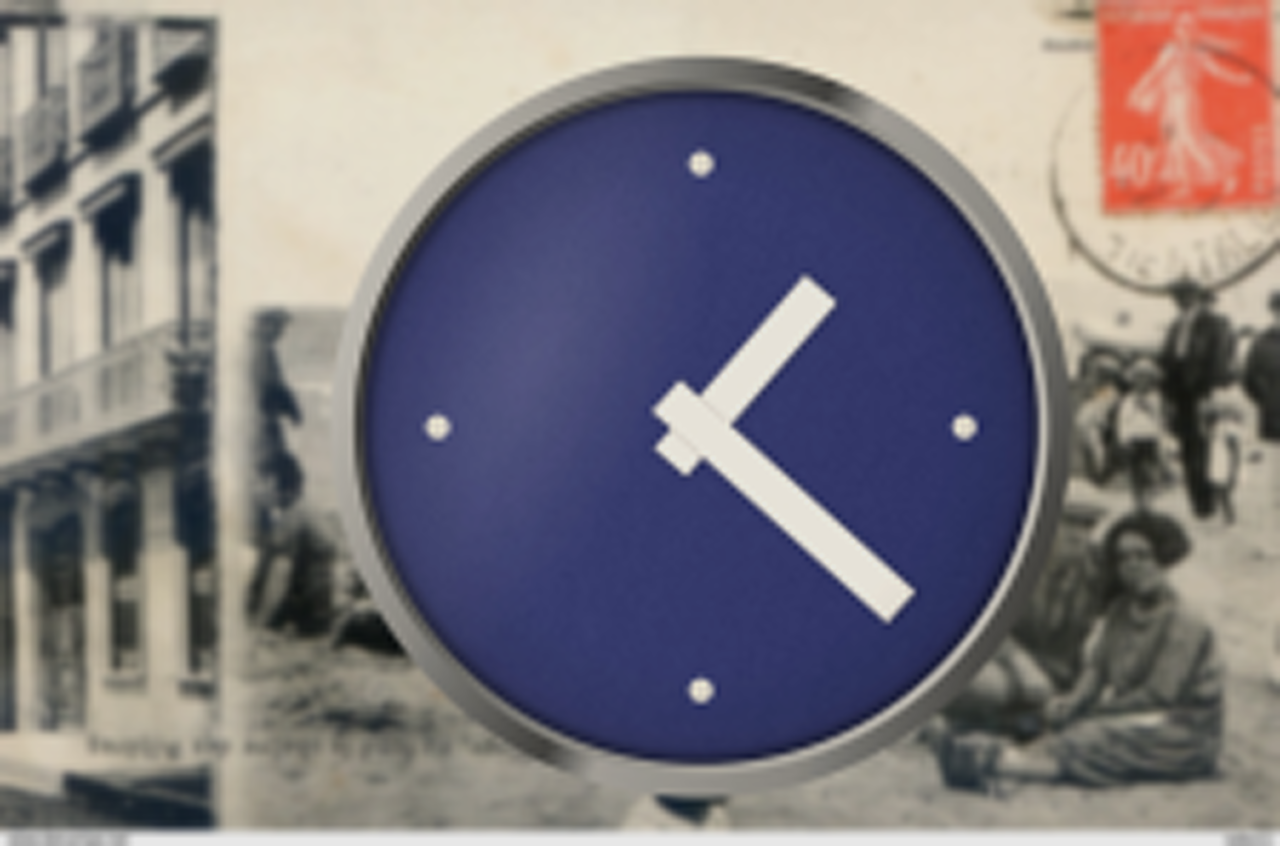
h=1 m=22
